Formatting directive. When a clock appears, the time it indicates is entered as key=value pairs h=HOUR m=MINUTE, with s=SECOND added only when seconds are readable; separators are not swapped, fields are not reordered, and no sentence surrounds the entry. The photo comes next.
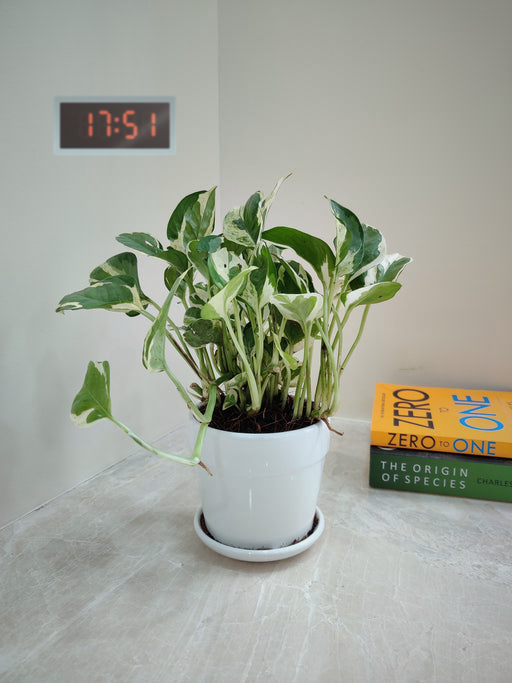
h=17 m=51
